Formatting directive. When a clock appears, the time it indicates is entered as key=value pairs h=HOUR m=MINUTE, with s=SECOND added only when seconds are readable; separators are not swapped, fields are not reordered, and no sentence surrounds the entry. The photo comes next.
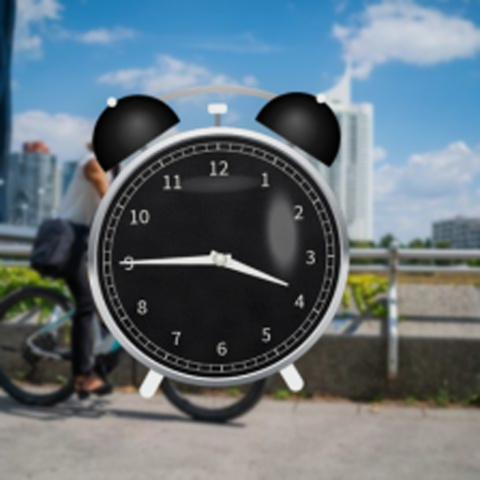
h=3 m=45
